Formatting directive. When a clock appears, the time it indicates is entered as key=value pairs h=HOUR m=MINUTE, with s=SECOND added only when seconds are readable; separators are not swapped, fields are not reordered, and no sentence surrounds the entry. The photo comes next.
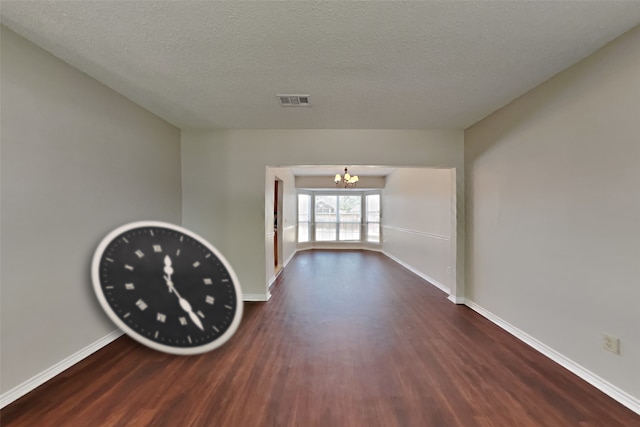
h=12 m=27
